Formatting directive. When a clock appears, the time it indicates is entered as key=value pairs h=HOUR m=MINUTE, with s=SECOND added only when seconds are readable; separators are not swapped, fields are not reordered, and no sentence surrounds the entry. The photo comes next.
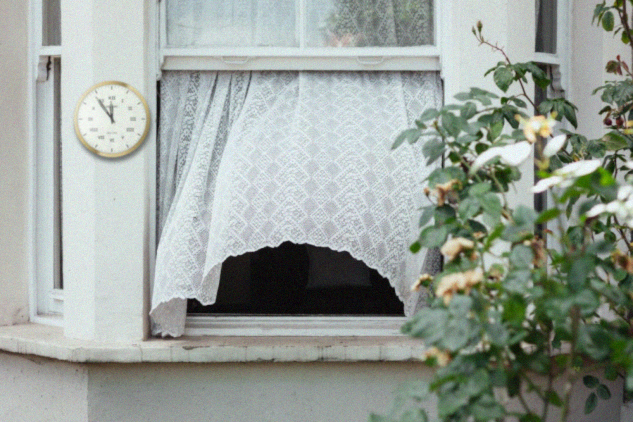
h=11 m=54
